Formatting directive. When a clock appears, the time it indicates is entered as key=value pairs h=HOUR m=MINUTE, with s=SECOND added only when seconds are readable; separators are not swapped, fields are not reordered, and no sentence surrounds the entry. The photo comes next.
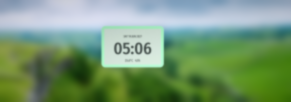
h=5 m=6
